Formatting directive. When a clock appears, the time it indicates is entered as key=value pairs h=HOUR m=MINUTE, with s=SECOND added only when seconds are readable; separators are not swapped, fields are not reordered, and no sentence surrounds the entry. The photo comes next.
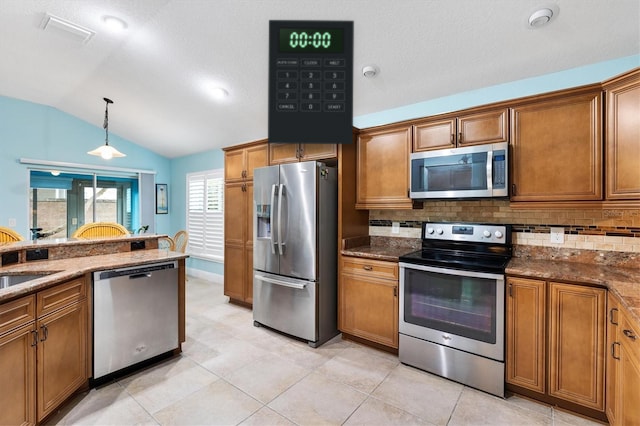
h=0 m=0
